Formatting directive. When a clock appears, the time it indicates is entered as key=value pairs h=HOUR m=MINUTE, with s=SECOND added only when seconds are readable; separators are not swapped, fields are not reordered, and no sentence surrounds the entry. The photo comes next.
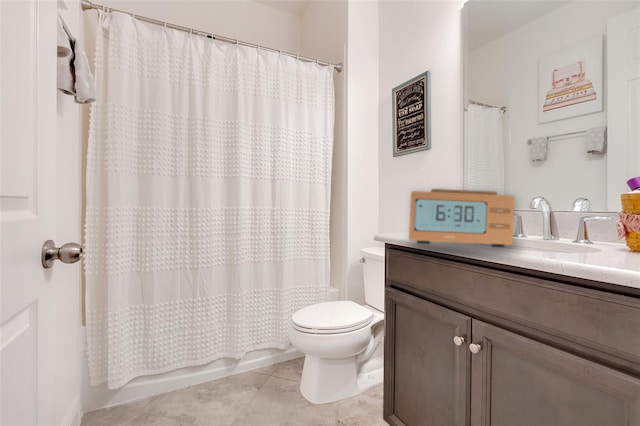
h=6 m=30
